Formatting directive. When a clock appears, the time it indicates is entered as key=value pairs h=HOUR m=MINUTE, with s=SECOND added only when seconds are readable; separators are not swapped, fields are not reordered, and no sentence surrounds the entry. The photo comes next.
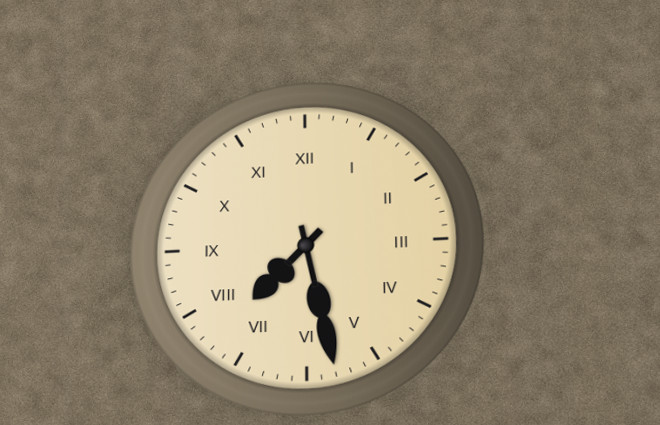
h=7 m=28
